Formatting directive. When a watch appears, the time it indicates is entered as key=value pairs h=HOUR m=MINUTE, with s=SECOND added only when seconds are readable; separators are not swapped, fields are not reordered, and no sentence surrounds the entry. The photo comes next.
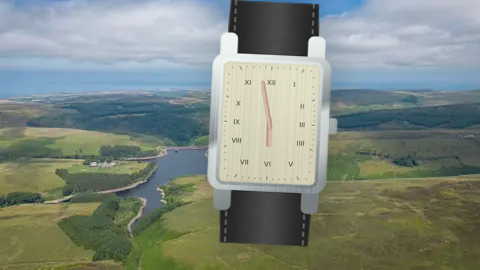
h=5 m=58
